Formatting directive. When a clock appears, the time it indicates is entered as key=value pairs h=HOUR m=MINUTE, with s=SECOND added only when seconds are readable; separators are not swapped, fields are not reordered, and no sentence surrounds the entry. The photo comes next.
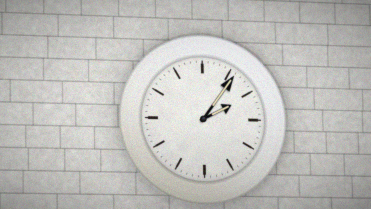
h=2 m=6
